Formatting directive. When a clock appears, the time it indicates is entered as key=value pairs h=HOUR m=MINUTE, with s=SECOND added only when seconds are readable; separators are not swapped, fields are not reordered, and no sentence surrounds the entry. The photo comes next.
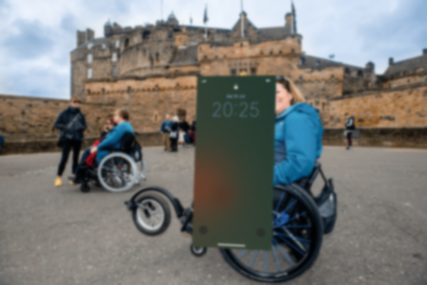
h=20 m=25
